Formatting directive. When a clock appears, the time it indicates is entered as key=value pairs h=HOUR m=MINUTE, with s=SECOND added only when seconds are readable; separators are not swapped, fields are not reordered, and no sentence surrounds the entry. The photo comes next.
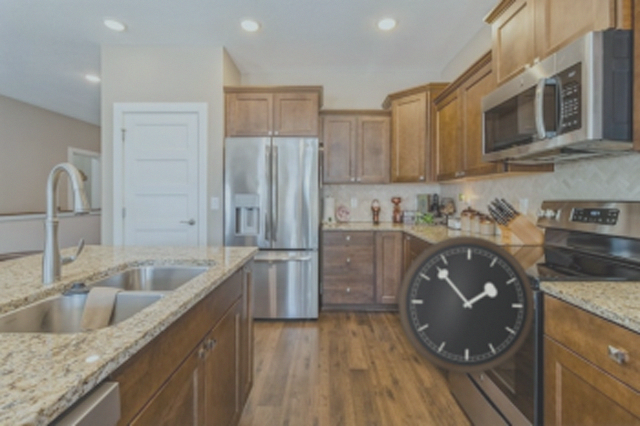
h=1 m=53
